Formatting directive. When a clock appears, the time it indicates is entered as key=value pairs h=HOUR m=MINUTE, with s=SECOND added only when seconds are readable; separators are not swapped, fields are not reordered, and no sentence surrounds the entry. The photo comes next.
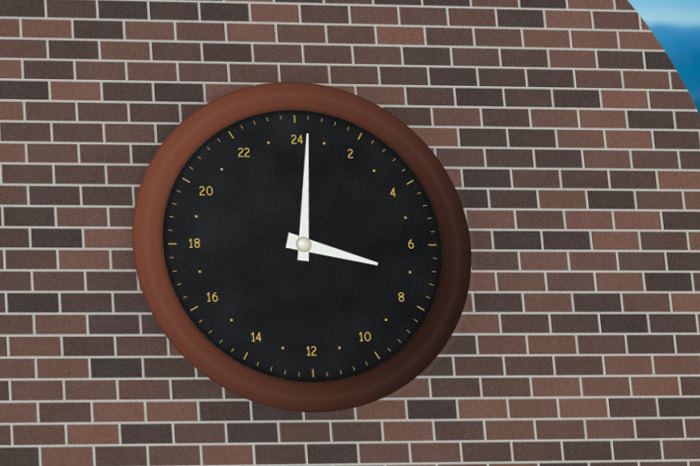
h=7 m=1
